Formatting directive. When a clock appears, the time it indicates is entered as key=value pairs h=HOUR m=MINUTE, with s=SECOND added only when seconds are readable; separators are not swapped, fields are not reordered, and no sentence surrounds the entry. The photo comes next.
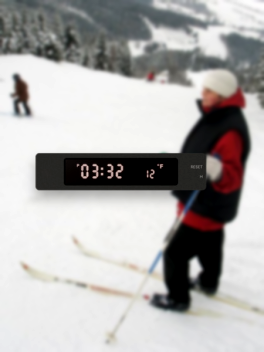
h=3 m=32
